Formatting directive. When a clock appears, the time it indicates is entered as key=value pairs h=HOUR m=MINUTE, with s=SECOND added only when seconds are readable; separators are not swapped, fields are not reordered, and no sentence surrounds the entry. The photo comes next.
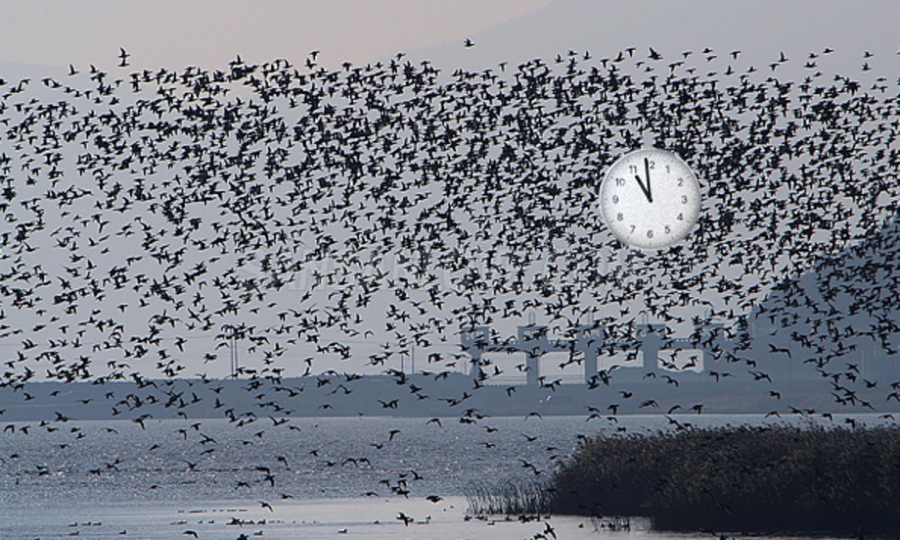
h=10 m=59
